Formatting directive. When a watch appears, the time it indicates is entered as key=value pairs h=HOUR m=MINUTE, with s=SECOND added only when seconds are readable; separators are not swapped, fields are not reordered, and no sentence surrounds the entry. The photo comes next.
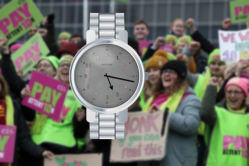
h=5 m=17
